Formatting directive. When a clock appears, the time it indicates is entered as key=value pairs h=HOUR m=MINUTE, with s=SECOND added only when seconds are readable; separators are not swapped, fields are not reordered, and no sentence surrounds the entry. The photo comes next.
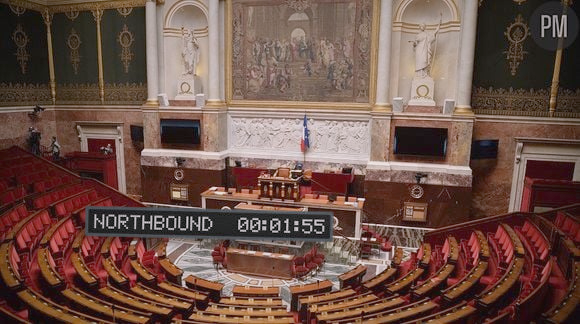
h=0 m=1 s=55
